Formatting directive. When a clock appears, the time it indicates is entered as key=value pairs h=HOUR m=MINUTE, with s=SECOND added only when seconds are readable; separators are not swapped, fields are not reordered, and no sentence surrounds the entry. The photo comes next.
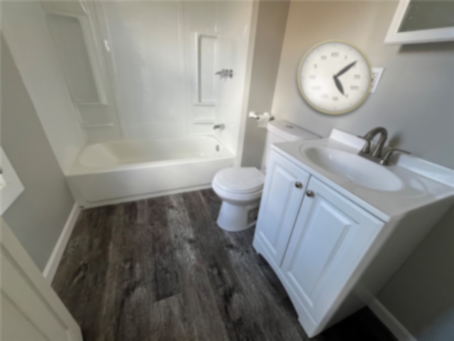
h=5 m=9
